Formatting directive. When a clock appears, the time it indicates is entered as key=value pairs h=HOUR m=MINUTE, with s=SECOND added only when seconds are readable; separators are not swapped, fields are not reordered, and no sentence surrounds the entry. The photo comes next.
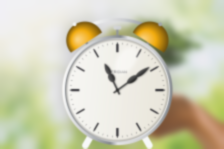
h=11 m=9
